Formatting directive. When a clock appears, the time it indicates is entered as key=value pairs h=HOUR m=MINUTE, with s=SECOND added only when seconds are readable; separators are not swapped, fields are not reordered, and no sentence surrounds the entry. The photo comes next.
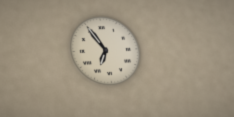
h=6 m=55
